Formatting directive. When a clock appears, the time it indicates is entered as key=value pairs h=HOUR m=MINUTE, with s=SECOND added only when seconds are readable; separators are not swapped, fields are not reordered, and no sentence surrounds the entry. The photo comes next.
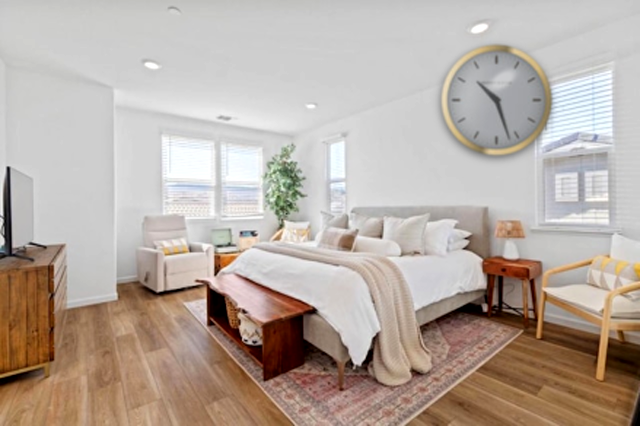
h=10 m=27
